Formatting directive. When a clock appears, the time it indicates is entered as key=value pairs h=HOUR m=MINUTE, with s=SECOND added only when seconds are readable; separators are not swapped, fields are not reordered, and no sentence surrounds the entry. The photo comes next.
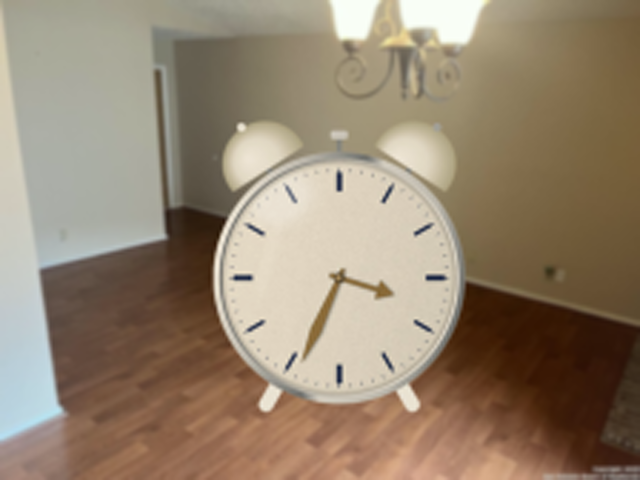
h=3 m=34
